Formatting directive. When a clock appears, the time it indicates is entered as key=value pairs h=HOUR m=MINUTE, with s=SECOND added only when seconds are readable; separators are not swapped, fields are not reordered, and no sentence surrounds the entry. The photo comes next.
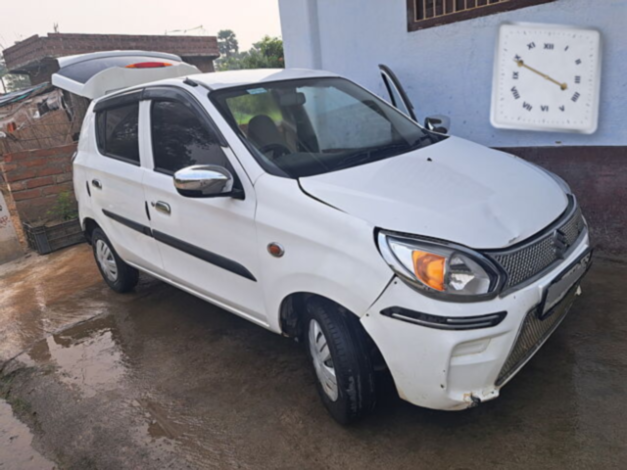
h=3 m=49
